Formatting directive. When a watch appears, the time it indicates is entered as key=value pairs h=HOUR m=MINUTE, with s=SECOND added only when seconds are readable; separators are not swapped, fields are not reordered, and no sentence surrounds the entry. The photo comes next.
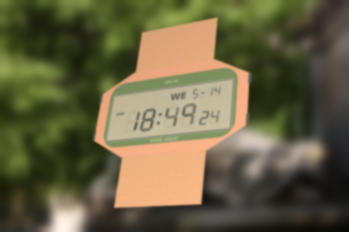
h=18 m=49 s=24
